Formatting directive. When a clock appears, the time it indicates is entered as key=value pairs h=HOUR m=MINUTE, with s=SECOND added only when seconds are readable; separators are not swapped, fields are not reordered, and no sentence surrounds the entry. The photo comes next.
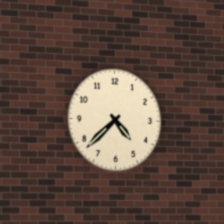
h=4 m=38
